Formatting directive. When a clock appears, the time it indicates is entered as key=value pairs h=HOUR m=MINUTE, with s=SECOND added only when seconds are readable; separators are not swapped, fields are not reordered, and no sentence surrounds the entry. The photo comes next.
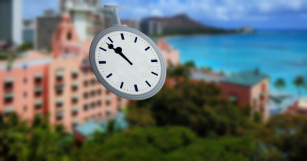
h=10 m=53
